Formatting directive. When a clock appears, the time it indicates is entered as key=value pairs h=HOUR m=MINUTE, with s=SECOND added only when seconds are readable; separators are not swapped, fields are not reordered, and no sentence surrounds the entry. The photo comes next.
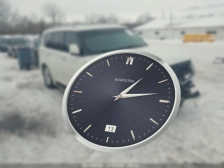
h=1 m=13
